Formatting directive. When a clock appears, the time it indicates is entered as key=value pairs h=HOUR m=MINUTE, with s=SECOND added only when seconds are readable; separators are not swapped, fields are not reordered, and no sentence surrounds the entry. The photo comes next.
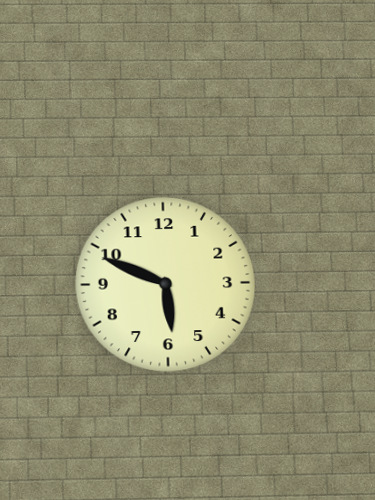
h=5 m=49
